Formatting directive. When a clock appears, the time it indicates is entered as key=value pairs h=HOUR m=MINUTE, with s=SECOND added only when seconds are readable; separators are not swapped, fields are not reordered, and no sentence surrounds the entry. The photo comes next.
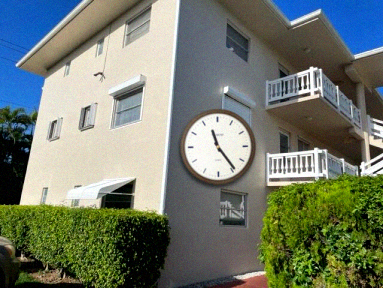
h=11 m=24
